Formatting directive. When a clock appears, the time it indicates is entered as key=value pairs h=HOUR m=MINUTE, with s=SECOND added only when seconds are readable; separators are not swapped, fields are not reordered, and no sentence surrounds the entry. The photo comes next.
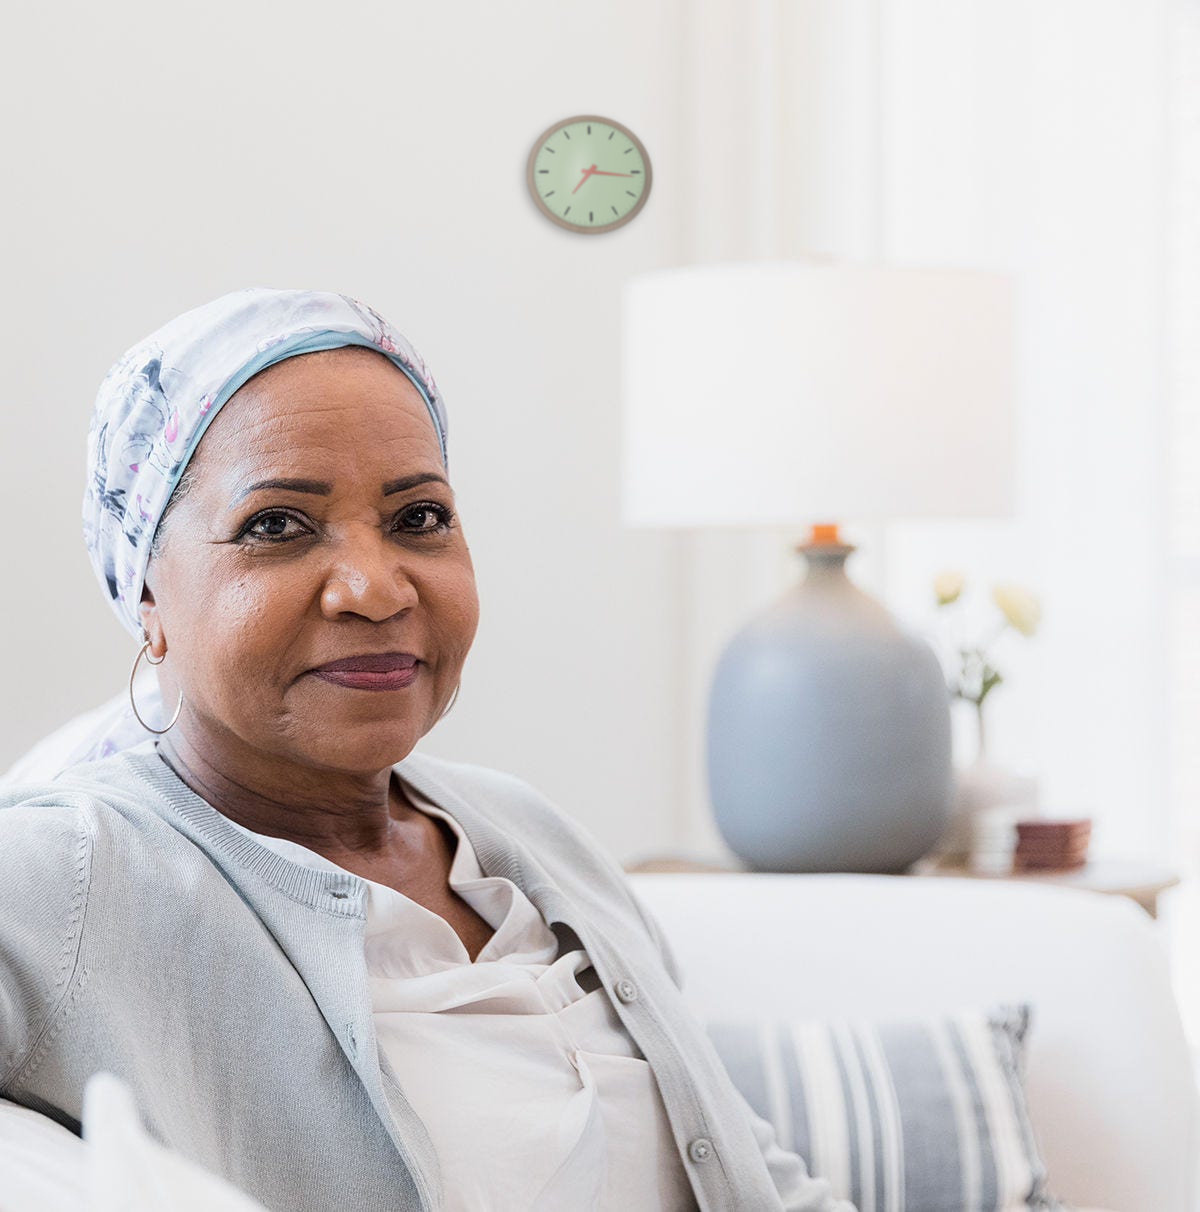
h=7 m=16
